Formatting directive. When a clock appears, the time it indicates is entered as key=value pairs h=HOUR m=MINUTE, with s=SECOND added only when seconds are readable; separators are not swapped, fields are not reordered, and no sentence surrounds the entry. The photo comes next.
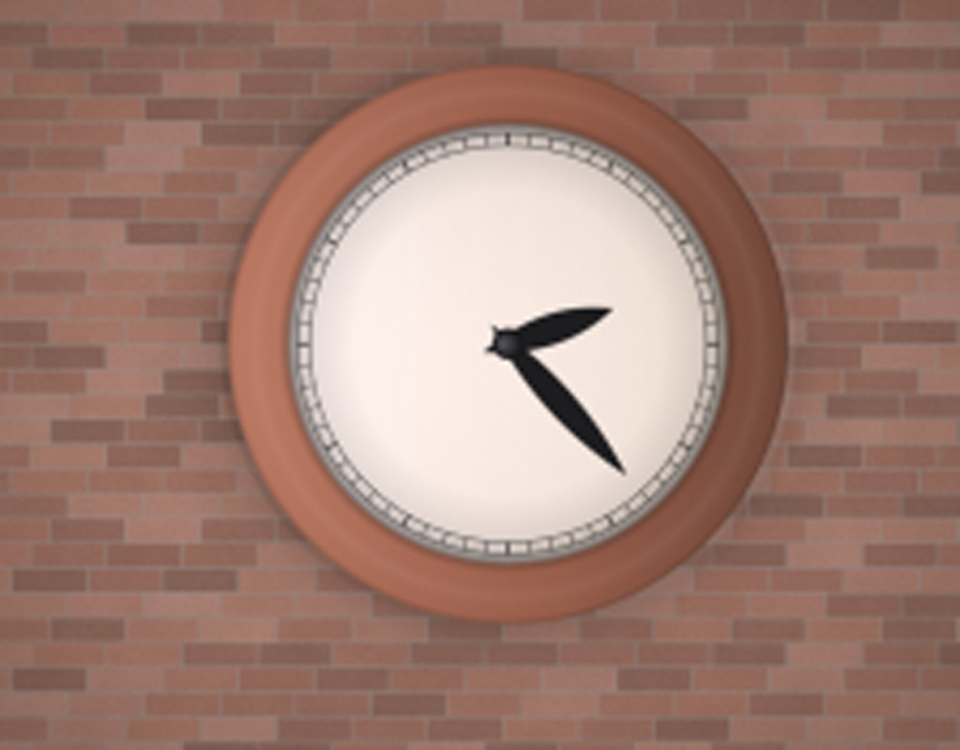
h=2 m=23
